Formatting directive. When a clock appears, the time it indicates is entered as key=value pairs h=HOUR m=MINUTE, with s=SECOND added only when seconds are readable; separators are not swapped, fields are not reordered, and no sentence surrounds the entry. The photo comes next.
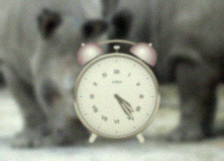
h=4 m=24
